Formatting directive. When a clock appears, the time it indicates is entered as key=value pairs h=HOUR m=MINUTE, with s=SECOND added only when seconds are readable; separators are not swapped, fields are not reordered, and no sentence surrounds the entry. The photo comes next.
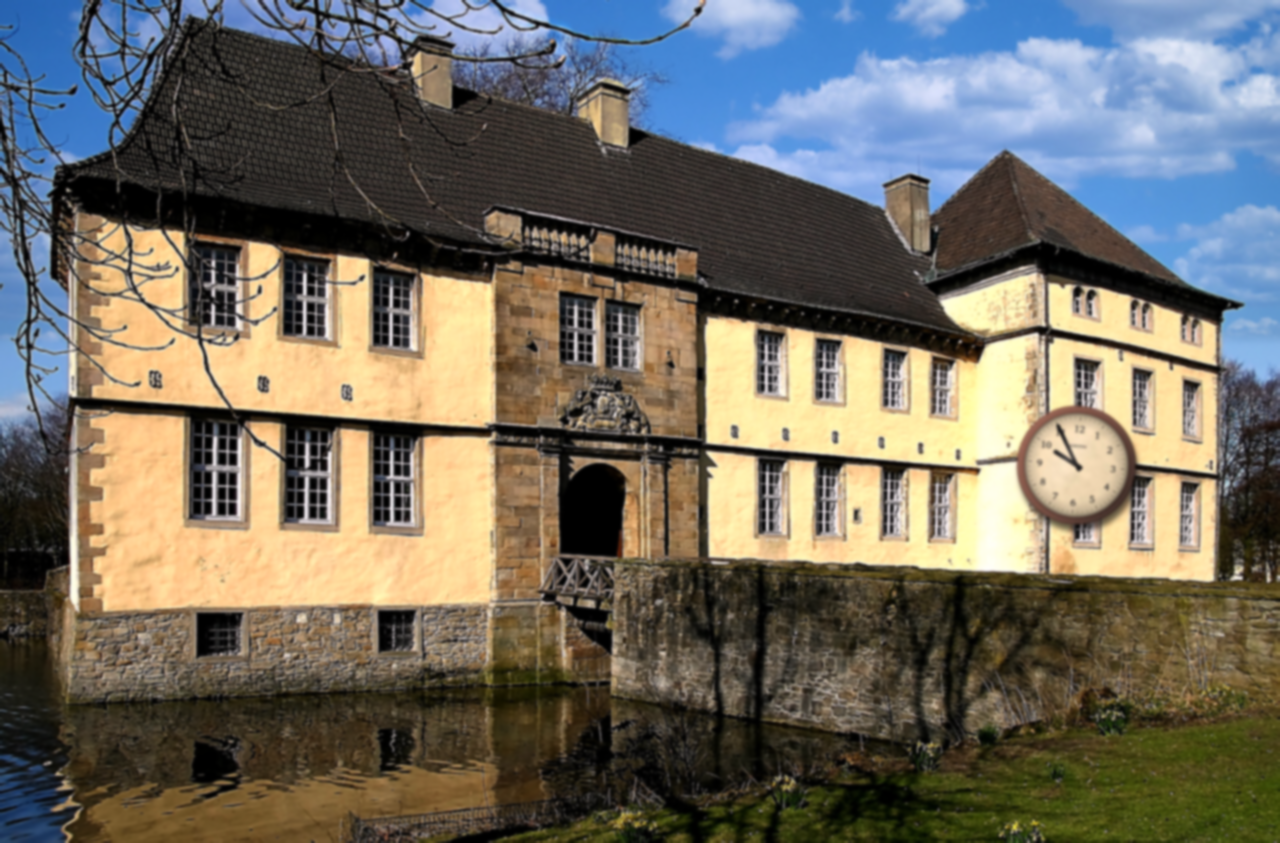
h=9 m=55
